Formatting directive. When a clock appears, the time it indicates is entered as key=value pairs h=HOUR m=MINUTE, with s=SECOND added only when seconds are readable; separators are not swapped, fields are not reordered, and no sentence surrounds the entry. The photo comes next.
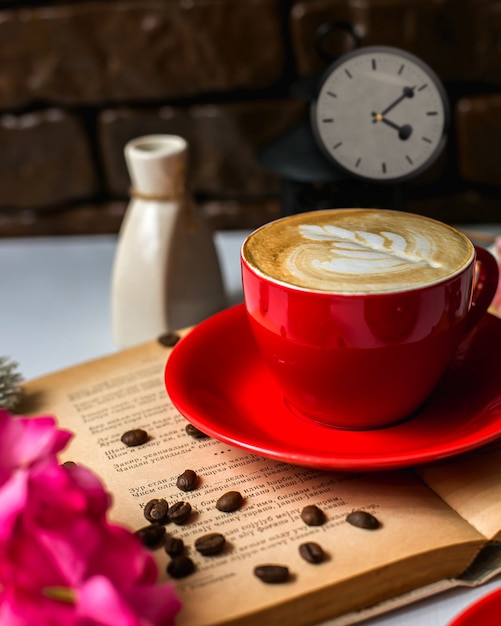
h=4 m=9
